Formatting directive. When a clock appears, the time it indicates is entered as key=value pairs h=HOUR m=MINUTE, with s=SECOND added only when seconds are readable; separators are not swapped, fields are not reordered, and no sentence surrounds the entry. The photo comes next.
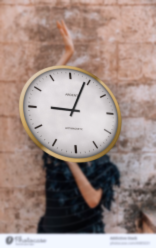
h=9 m=4
